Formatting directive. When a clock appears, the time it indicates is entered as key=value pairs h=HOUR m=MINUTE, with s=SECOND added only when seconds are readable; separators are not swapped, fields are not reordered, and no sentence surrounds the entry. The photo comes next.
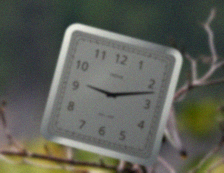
h=9 m=12
